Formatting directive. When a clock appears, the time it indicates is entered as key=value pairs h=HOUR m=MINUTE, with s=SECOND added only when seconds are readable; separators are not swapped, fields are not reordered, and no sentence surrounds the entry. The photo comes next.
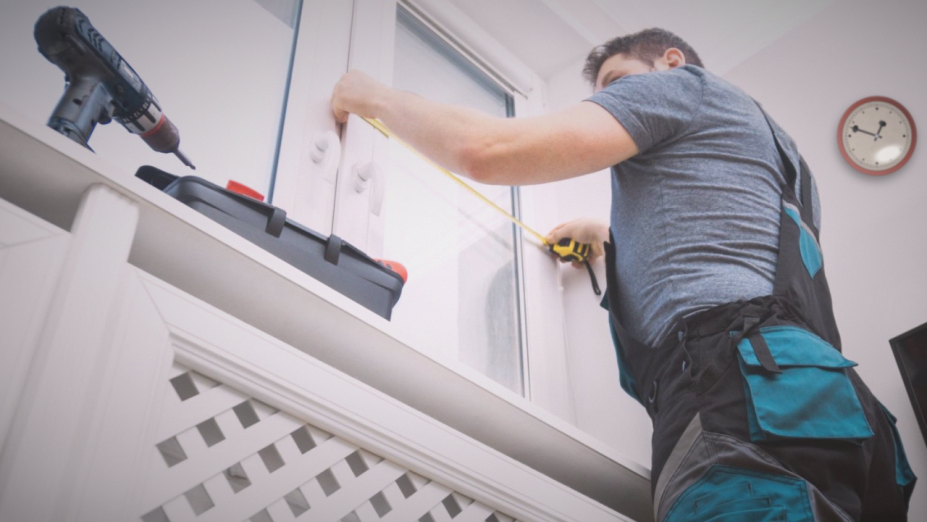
h=12 m=48
